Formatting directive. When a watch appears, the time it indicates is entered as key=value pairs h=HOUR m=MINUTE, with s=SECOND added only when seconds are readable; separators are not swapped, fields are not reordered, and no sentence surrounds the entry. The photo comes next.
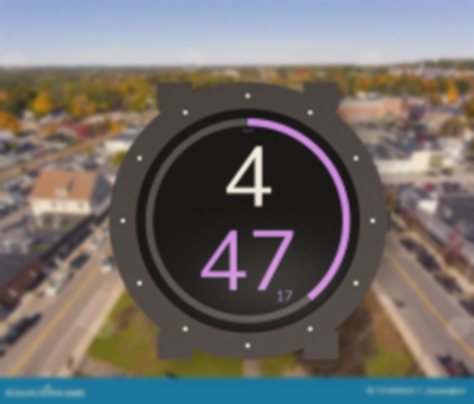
h=4 m=47
